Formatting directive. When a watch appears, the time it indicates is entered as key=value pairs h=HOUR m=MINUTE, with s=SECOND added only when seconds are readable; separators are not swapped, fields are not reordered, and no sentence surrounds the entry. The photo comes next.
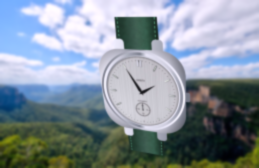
h=1 m=55
